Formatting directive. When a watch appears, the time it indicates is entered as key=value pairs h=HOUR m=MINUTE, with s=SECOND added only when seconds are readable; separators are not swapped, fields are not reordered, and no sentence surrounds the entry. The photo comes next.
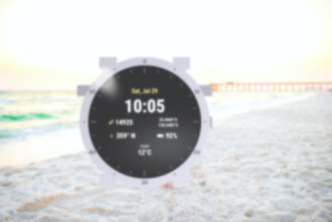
h=10 m=5
